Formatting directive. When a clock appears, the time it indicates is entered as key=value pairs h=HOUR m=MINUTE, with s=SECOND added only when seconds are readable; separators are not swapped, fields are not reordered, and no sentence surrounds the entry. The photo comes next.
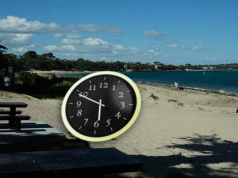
h=5 m=49
